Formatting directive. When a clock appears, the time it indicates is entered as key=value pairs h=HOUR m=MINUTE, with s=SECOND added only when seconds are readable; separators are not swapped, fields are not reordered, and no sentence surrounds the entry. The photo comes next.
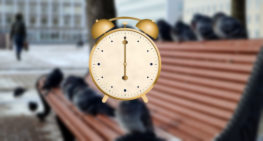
h=6 m=0
